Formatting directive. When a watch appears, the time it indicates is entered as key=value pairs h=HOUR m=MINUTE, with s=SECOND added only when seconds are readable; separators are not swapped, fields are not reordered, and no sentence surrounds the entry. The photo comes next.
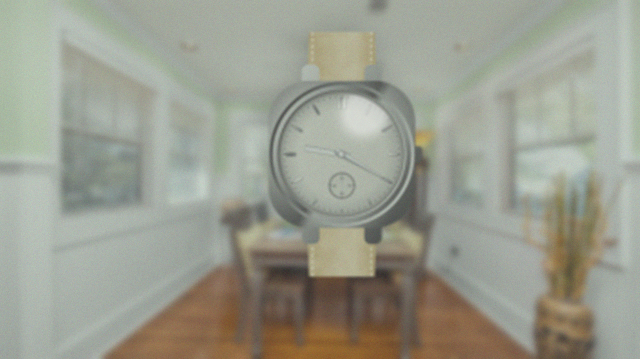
h=9 m=20
